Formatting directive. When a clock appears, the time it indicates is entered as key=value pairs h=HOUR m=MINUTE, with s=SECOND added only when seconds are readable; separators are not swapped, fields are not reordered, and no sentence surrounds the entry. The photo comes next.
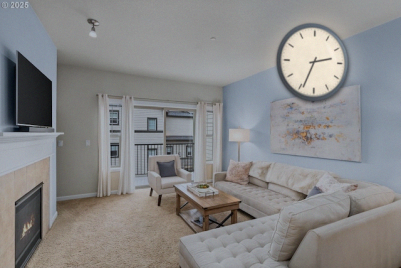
h=2 m=34
